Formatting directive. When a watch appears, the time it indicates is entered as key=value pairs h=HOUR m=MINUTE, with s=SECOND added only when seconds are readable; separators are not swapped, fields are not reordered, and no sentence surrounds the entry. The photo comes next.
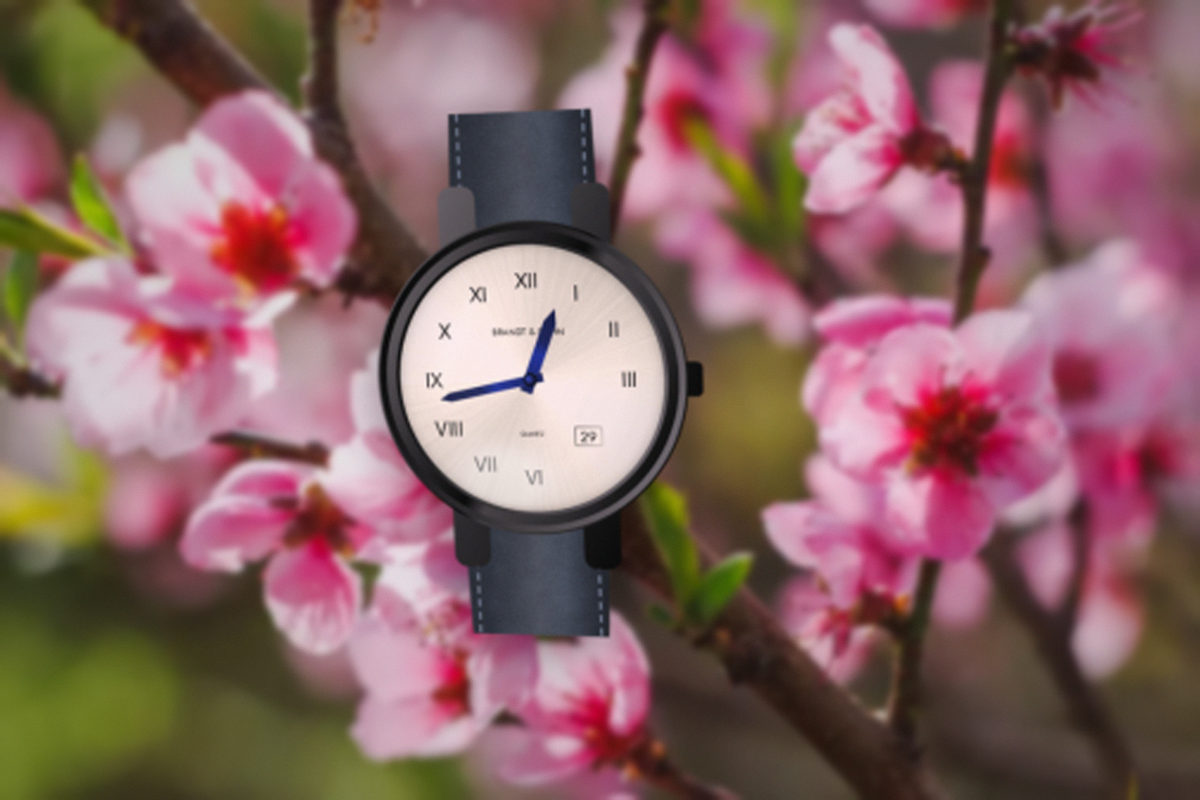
h=12 m=43
